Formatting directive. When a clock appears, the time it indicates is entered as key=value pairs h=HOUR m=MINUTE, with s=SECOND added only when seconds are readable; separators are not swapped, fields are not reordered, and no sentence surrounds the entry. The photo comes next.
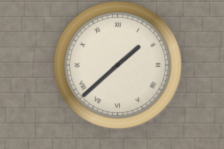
h=1 m=38
